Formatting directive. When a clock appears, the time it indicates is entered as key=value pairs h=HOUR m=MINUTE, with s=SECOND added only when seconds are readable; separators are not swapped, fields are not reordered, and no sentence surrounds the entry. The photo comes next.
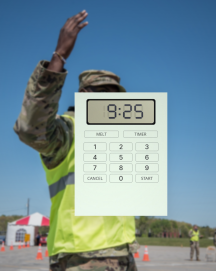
h=9 m=25
